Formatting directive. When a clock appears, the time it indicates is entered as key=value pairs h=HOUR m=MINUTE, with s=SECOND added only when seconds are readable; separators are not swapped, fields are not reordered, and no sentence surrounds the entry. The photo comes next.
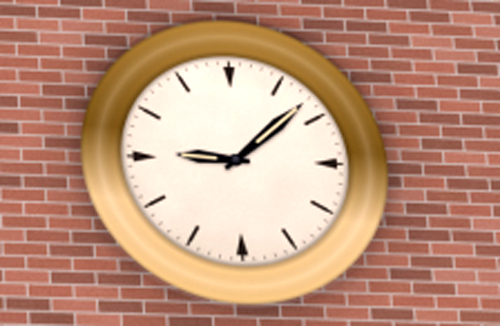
h=9 m=8
